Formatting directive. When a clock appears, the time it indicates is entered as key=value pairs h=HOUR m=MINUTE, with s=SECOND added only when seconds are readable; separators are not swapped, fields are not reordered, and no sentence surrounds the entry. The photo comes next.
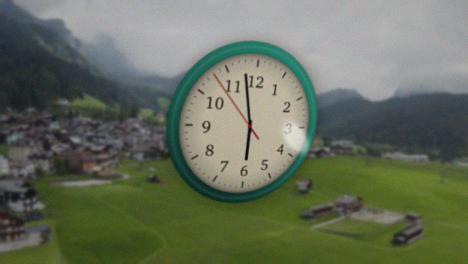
h=5 m=57 s=53
